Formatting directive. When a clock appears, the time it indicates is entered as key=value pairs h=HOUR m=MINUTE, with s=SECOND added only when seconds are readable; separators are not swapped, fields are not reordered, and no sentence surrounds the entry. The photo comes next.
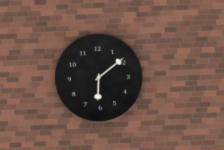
h=6 m=9
